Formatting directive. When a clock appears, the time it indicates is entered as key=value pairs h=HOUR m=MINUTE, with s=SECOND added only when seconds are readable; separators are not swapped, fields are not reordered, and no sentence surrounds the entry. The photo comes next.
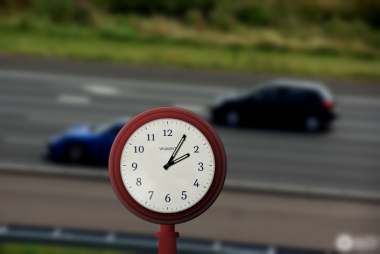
h=2 m=5
